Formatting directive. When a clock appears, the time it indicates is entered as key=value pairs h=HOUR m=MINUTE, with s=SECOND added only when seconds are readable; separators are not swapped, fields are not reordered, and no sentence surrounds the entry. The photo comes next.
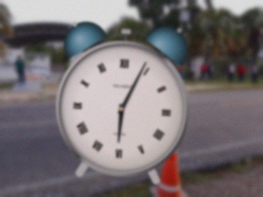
h=6 m=4
